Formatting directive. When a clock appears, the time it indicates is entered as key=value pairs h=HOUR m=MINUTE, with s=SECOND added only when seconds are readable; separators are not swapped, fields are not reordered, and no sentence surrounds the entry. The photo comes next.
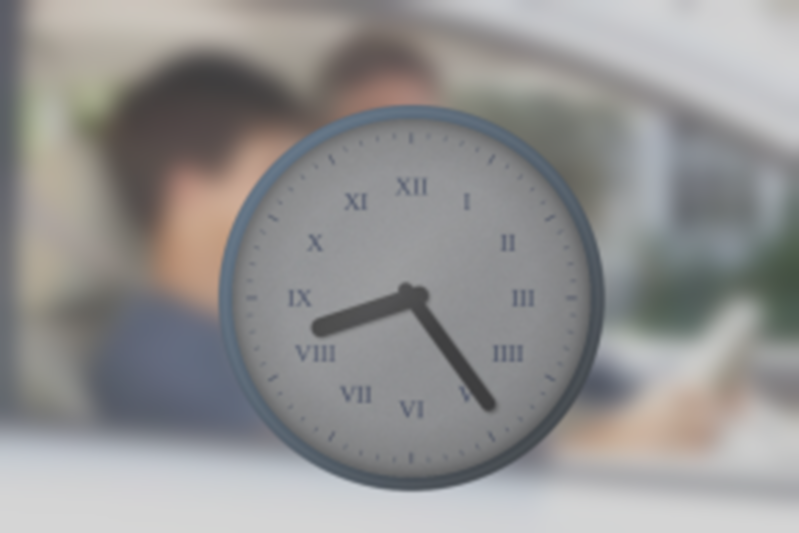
h=8 m=24
